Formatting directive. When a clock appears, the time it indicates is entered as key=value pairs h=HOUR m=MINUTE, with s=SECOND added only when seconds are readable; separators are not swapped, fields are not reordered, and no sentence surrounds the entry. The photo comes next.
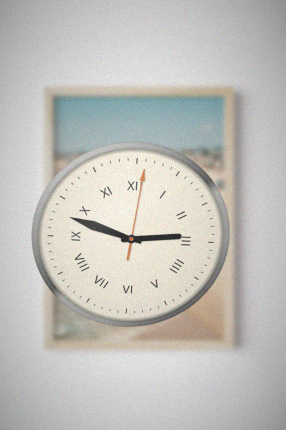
h=2 m=48 s=1
